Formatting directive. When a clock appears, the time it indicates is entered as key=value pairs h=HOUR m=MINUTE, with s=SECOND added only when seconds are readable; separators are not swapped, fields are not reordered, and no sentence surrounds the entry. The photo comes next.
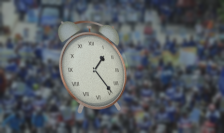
h=1 m=24
